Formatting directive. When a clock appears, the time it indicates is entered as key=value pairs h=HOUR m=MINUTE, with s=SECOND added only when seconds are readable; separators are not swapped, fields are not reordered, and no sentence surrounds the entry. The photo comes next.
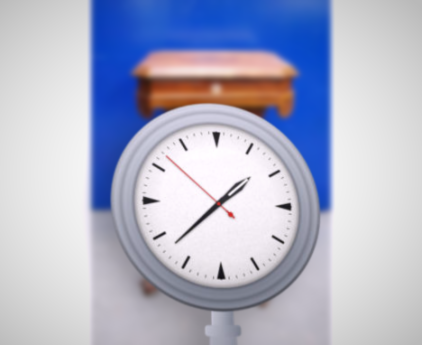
h=1 m=37 s=52
